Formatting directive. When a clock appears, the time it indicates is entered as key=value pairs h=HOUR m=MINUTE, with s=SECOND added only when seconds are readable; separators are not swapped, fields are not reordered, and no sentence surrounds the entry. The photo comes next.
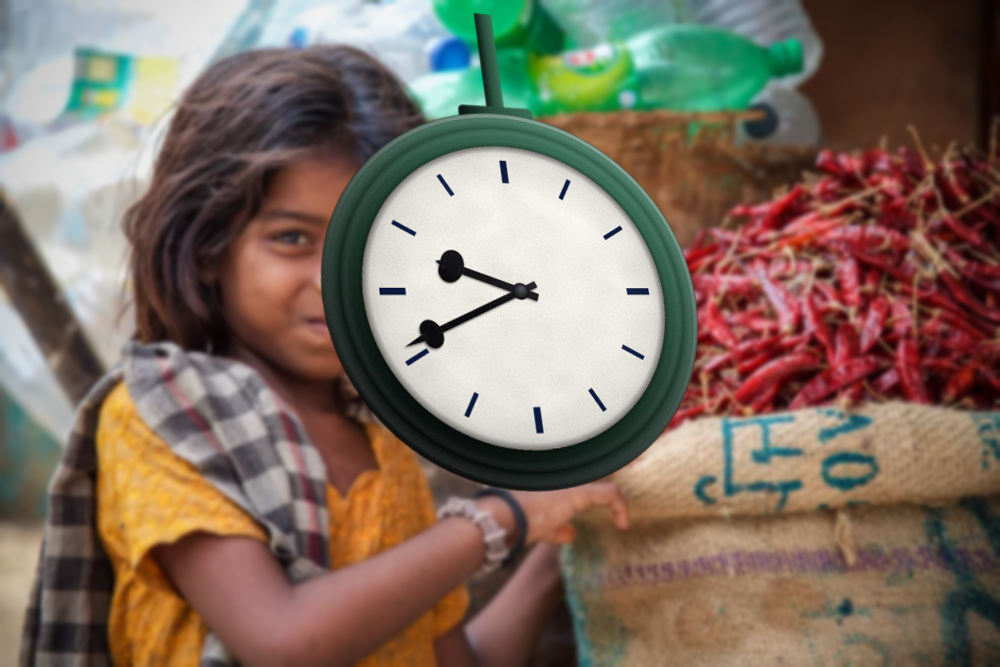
h=9 m=41
